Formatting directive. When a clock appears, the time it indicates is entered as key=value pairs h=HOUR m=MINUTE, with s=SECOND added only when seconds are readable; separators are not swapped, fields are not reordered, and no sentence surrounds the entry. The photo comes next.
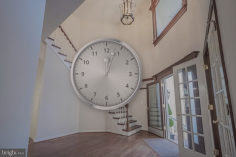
h=12 m=3
